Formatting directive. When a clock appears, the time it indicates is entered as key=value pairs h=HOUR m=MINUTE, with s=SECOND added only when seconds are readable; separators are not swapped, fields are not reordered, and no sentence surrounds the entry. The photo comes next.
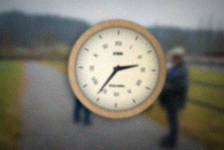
h=2 m=36
